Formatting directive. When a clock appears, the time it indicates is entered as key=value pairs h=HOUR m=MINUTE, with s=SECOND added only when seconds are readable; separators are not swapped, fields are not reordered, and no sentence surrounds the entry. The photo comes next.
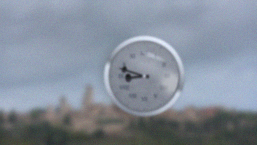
h=8 m=48
